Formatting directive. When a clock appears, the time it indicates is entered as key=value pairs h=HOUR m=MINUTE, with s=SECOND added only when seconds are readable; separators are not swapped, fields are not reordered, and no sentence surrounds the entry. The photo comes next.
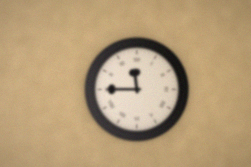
h=11 m=45
